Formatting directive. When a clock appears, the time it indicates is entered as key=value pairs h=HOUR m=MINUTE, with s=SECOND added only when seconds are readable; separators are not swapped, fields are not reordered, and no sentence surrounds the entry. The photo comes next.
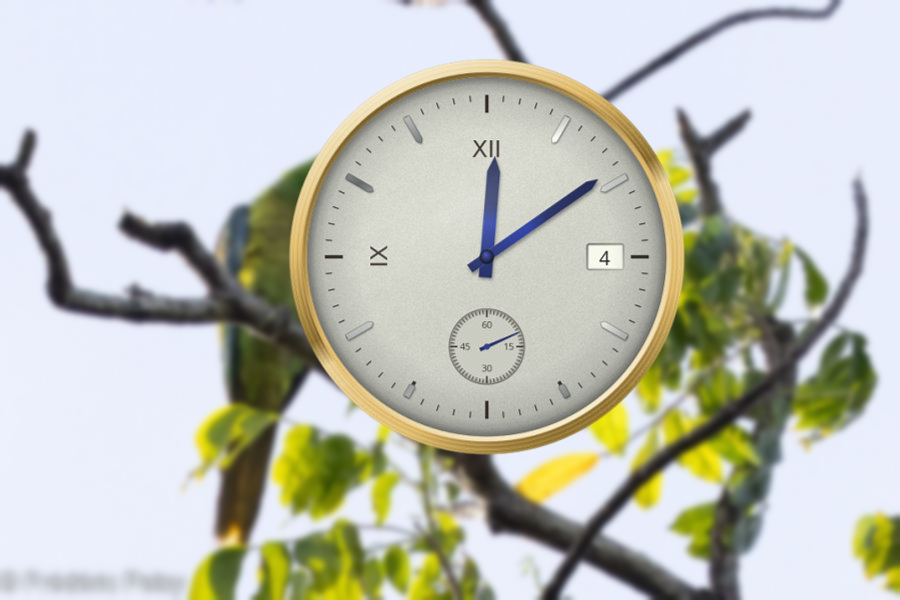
h=12 m=9 s=11
